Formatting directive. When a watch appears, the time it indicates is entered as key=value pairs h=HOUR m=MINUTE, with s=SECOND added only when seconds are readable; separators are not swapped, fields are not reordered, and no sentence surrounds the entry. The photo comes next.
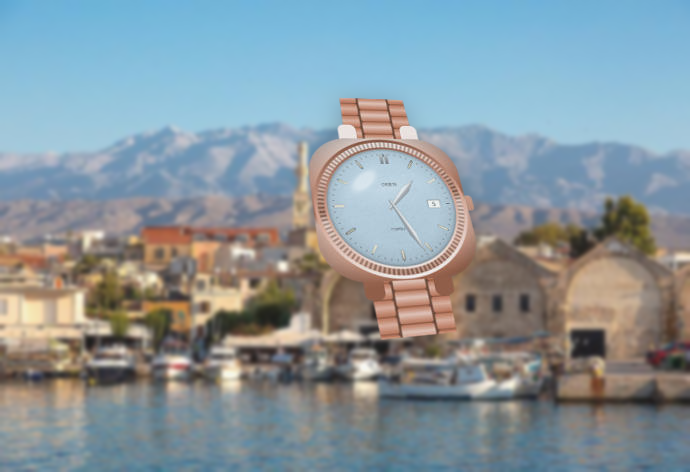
h=1 m=26
